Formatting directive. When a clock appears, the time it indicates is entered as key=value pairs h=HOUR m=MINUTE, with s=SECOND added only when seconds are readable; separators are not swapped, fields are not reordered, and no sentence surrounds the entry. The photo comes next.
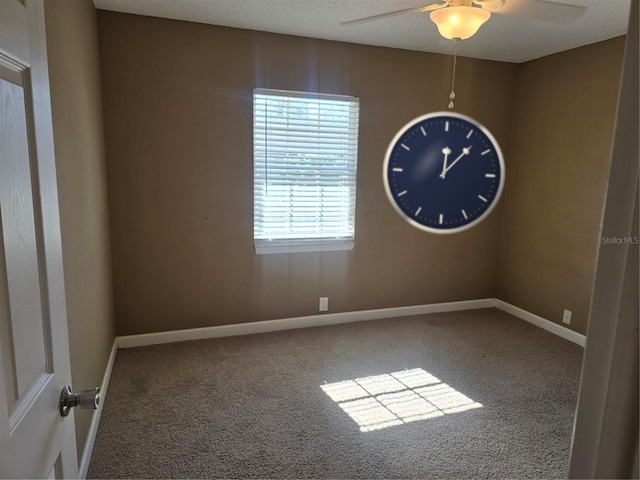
h=12 m=7
